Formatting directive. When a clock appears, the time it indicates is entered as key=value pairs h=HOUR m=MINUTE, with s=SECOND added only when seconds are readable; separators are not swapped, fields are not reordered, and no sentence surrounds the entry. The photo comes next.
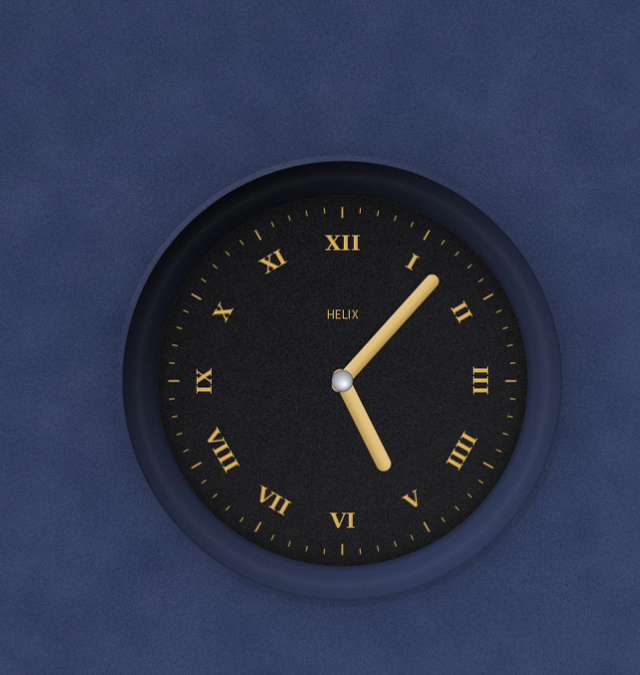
h=5 m=7
